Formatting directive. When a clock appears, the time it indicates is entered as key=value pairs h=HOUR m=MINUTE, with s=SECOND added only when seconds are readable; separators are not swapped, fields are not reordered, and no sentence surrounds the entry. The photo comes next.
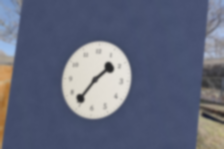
h=1 m=36
